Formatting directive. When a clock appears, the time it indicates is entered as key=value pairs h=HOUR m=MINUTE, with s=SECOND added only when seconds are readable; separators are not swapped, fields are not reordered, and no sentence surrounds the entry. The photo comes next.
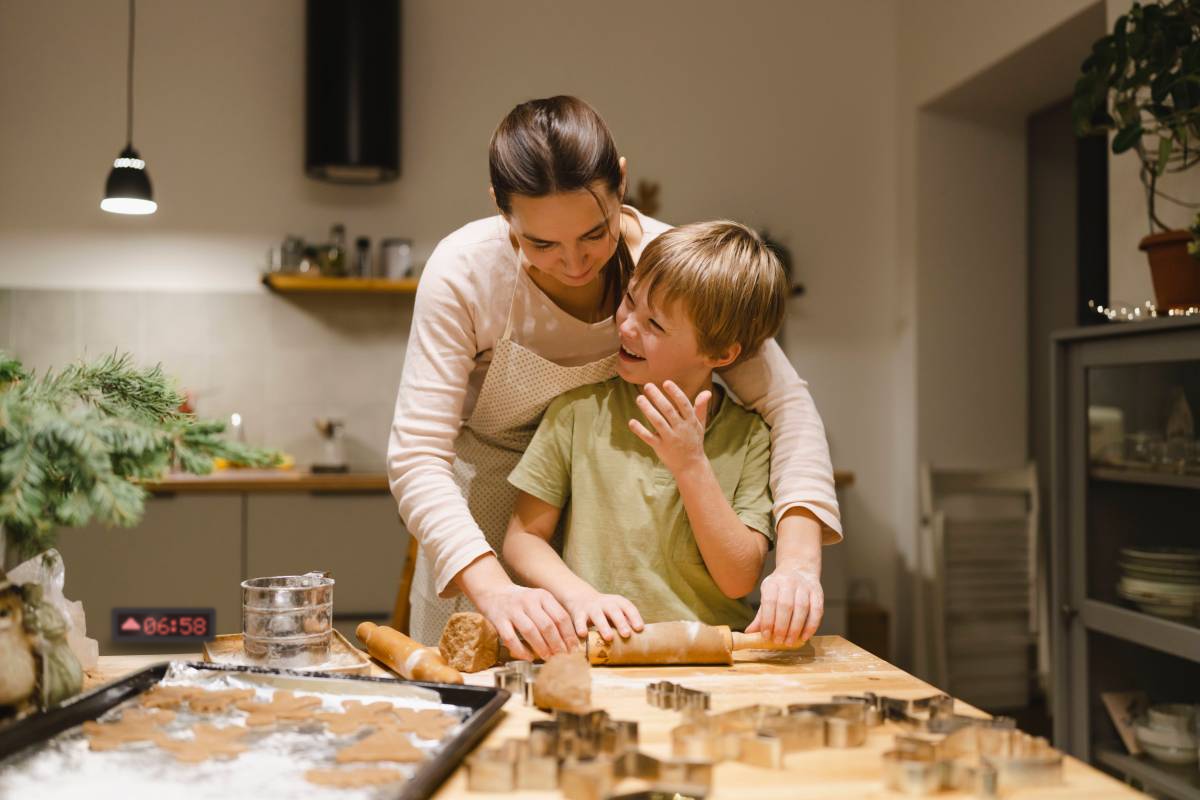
h=6 m=58
